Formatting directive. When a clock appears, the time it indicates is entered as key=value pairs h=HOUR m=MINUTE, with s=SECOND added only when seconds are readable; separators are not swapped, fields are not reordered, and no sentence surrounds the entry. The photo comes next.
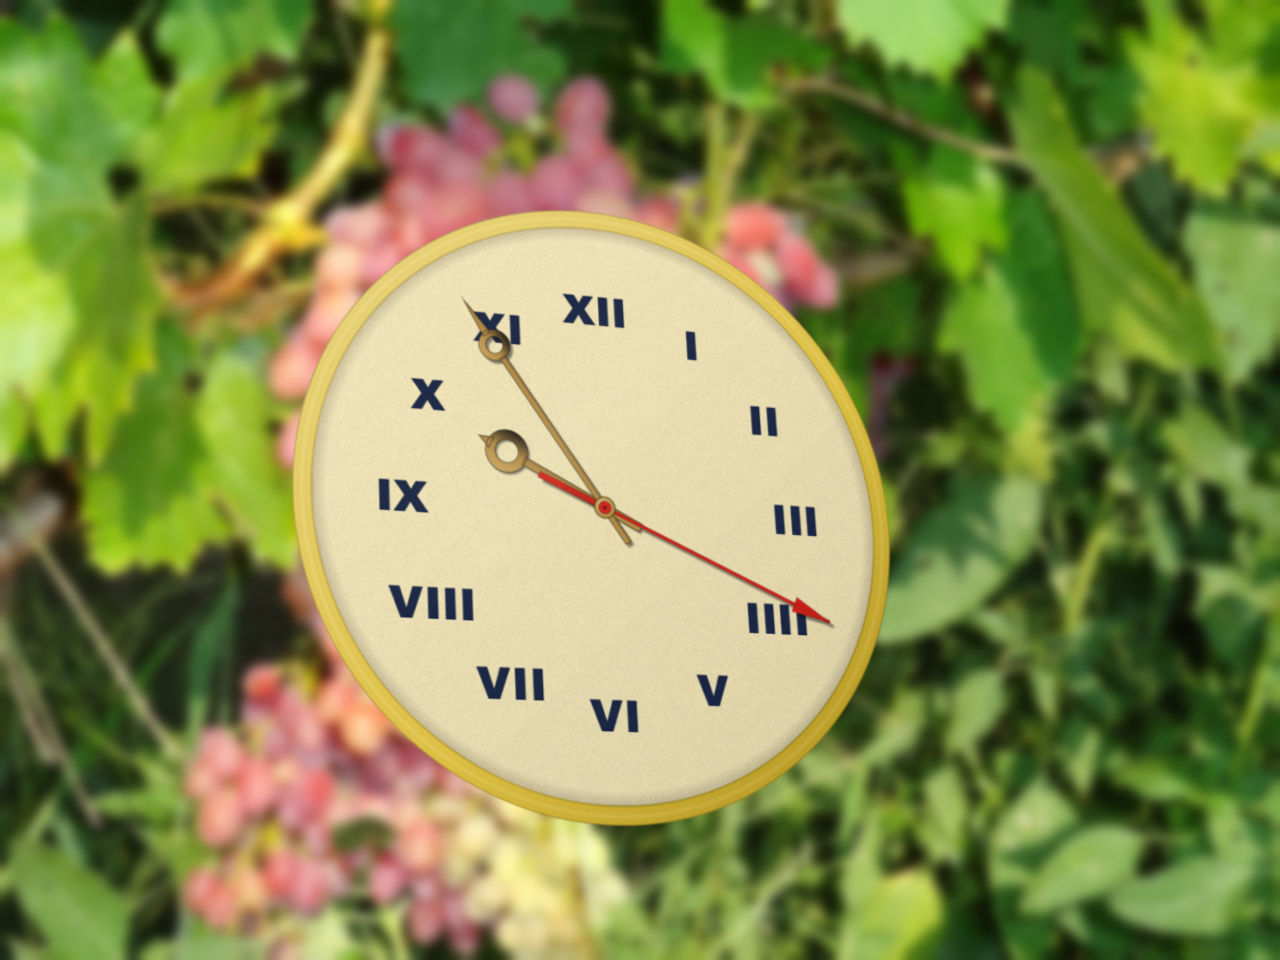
h=9 m=54 s=19
